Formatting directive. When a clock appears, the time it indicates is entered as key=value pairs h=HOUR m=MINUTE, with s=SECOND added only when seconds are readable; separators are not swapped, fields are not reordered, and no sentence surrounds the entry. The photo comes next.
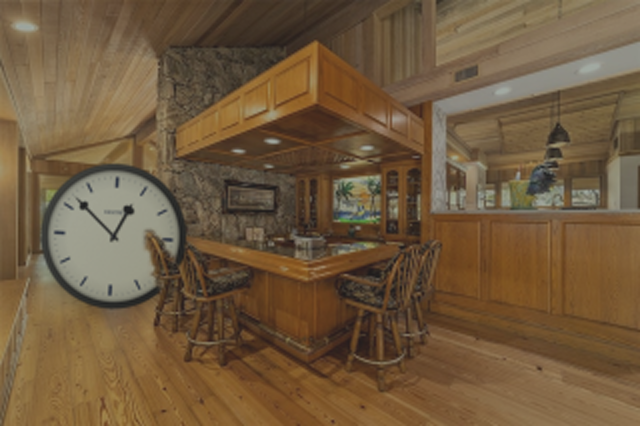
h=12 m=52
